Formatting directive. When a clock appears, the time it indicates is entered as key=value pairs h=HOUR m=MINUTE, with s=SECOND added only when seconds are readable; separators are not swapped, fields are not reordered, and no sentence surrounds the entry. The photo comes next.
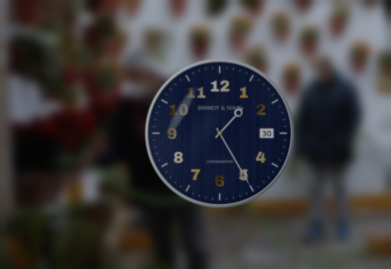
h=1 m=25
